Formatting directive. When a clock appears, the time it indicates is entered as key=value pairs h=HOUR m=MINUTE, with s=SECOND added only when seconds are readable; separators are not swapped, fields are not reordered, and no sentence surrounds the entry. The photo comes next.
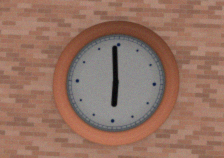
h=5 m=59
